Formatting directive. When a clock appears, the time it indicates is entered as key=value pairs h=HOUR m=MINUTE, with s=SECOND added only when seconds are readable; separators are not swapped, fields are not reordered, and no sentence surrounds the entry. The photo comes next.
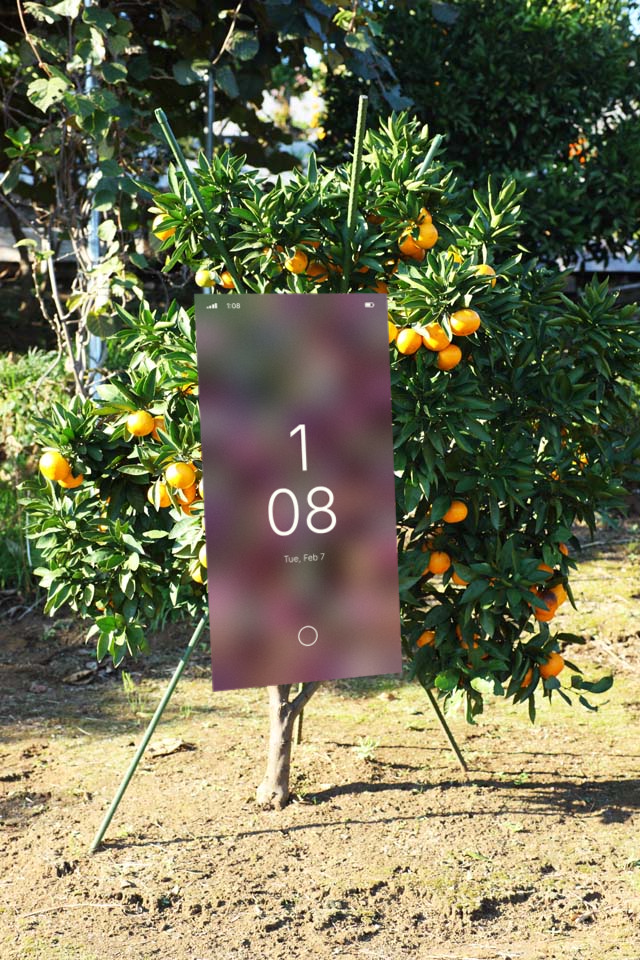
h=1 m=8
